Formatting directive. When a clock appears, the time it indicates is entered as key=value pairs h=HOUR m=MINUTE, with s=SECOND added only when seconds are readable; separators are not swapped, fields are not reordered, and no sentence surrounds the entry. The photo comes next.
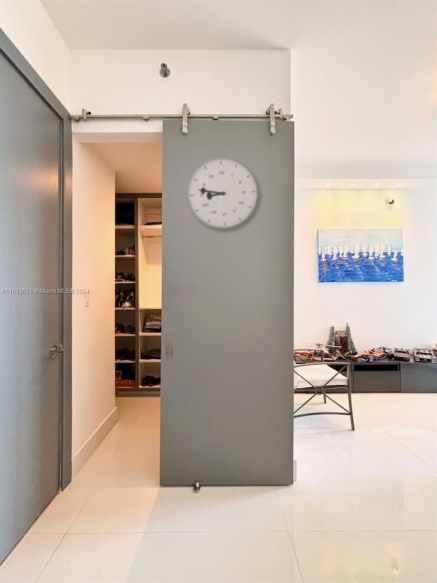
h=8 m=47
